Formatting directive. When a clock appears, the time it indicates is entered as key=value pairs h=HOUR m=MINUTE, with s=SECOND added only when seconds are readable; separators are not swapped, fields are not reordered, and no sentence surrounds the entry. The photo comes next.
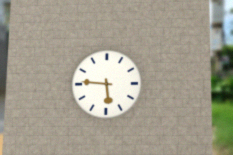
h=5 m=46
